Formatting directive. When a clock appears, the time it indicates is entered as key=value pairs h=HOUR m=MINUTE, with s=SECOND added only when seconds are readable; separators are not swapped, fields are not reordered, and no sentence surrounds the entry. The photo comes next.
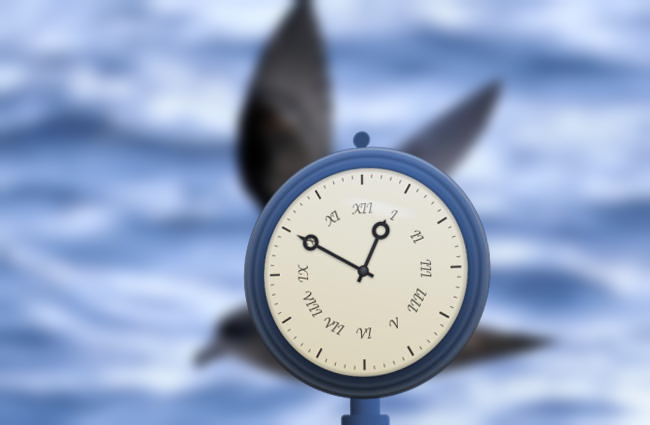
h=12 m=50
